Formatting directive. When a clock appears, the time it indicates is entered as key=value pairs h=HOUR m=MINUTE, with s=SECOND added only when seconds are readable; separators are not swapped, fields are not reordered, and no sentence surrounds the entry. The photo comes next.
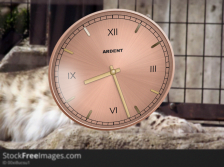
h=8 m=27
